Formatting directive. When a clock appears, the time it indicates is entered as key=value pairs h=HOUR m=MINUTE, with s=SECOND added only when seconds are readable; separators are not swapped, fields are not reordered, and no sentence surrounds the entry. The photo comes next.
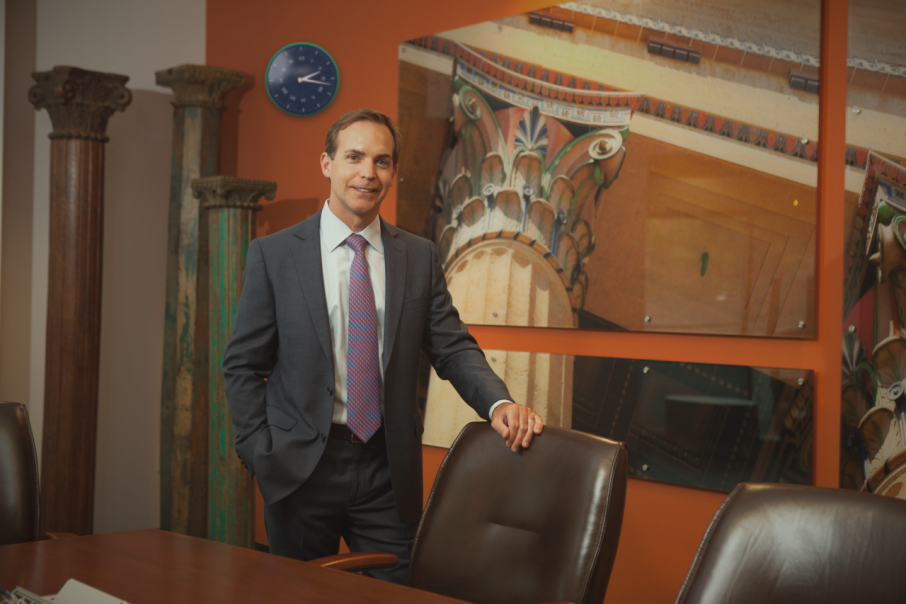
h=2 m=17
